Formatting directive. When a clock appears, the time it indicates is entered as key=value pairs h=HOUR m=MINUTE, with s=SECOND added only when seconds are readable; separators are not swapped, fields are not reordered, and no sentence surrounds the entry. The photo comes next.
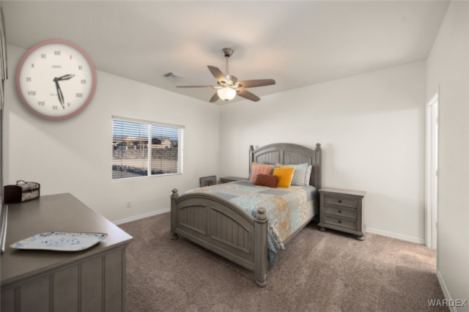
h=2 m=27
